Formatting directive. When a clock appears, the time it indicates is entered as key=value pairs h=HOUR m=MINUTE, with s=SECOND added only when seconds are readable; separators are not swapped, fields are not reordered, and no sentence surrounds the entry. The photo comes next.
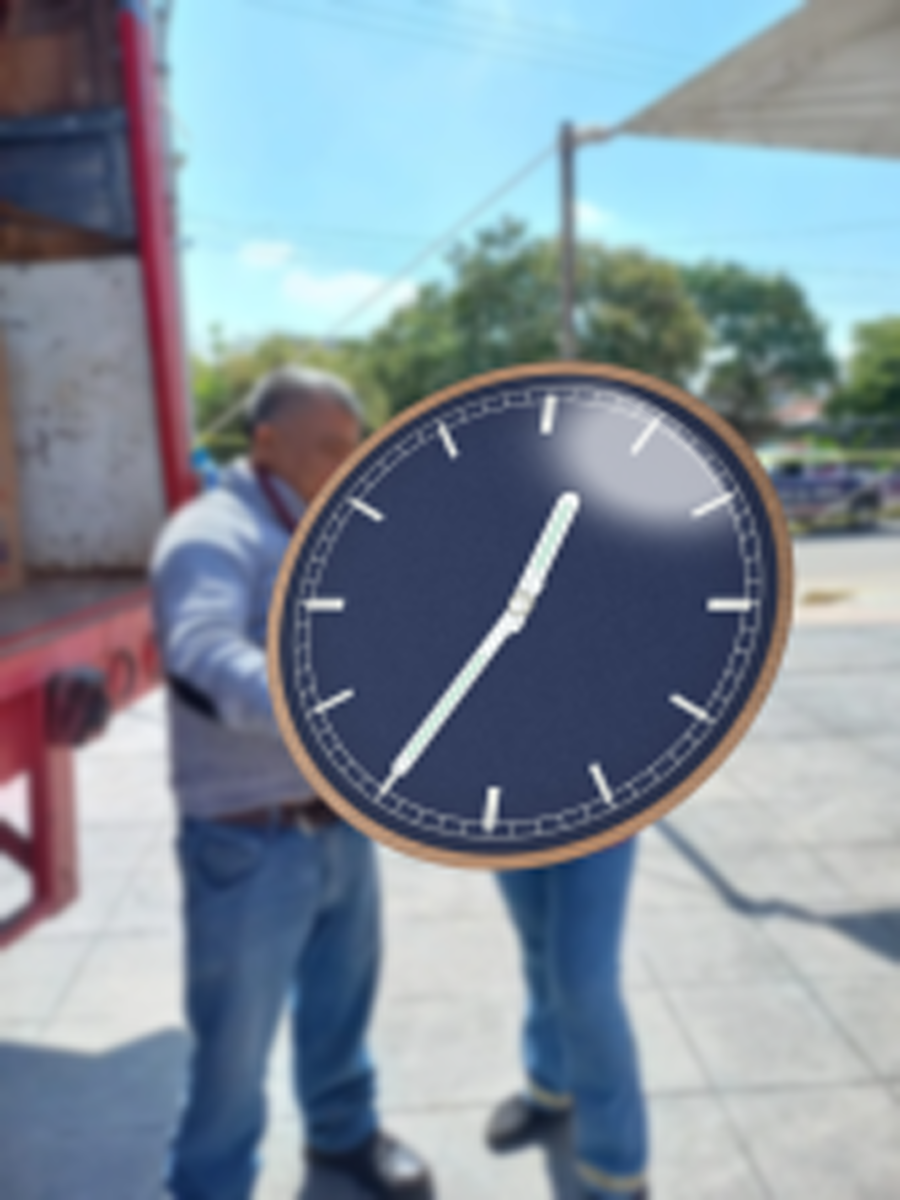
h=12 m=35
